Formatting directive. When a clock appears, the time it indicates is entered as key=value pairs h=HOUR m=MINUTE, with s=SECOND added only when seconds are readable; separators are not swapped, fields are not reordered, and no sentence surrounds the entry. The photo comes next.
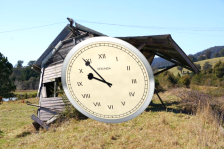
h=9 m=54
